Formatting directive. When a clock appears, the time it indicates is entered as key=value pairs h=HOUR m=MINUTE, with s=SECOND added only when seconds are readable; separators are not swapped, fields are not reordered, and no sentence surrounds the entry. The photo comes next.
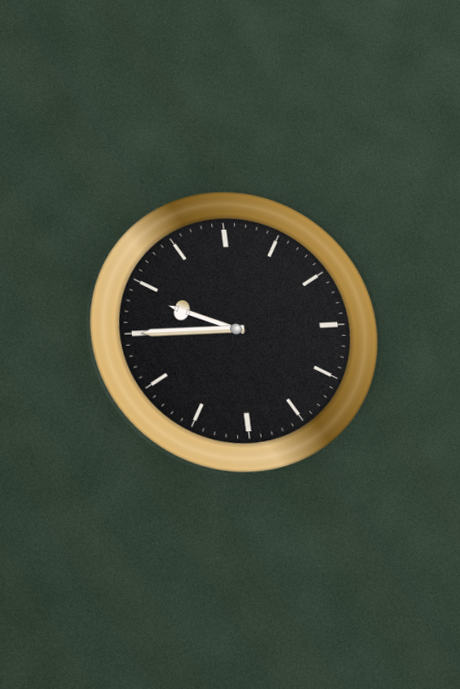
h=9 m=45
